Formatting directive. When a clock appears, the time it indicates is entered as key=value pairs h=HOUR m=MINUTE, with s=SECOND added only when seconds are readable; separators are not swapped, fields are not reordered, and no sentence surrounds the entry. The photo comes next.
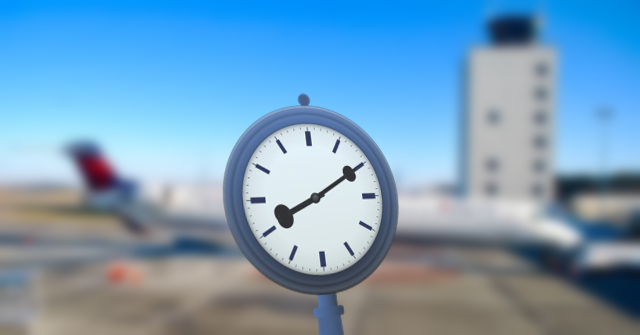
h=8 m=10
